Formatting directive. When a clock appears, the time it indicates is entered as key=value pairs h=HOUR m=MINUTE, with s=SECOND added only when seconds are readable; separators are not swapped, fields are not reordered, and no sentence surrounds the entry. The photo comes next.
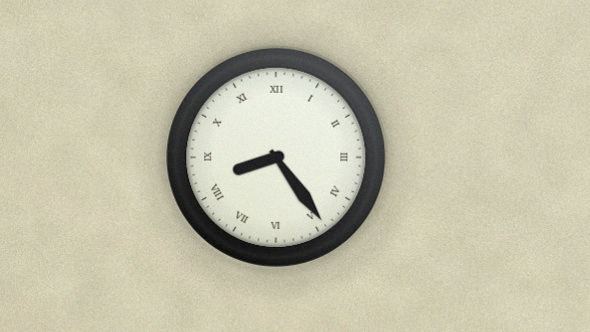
h=8 m=24
